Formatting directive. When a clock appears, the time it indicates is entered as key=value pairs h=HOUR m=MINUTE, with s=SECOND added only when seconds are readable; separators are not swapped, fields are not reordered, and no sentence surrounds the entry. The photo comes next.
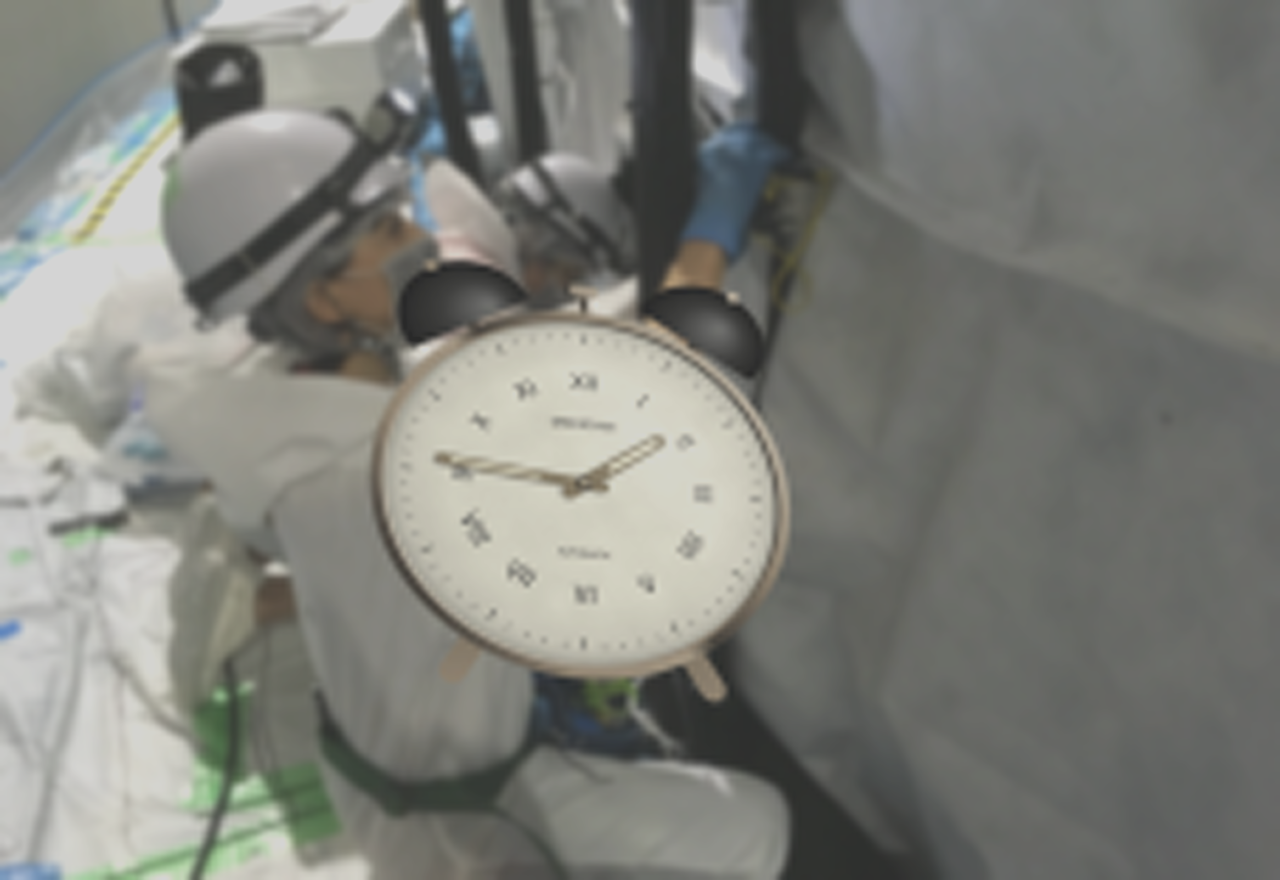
h=1 m=46
